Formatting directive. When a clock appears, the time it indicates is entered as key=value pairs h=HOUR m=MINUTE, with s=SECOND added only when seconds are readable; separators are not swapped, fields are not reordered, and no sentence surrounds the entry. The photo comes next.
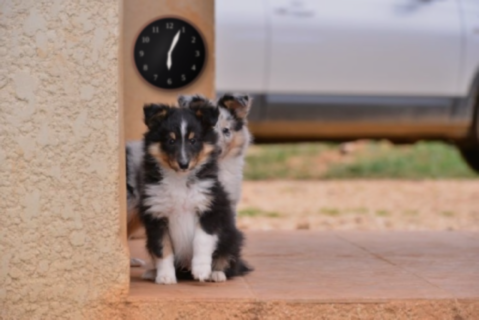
h=6 m=4
